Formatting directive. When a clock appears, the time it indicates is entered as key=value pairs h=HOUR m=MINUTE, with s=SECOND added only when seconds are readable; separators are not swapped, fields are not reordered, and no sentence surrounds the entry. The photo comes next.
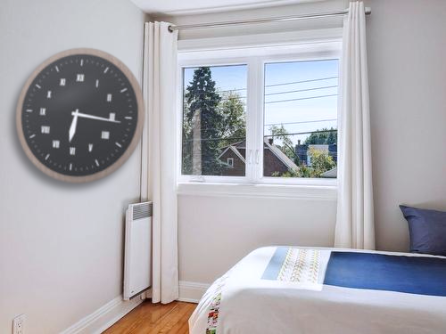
h=6 m=16
